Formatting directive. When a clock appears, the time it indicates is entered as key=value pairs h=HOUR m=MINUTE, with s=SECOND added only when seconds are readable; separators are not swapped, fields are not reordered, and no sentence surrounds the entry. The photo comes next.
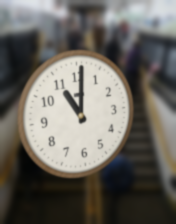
h=11 m=1
